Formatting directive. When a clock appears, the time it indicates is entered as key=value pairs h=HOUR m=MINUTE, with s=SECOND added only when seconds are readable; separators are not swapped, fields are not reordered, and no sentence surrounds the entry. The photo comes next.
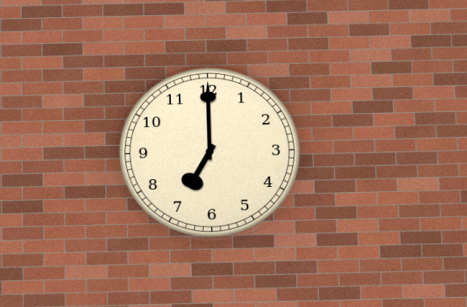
h=7 m=0
